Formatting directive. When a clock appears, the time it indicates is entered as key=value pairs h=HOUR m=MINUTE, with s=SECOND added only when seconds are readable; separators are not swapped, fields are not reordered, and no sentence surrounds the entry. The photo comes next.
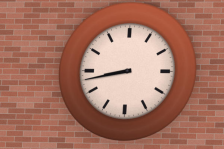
h=8 m=43
